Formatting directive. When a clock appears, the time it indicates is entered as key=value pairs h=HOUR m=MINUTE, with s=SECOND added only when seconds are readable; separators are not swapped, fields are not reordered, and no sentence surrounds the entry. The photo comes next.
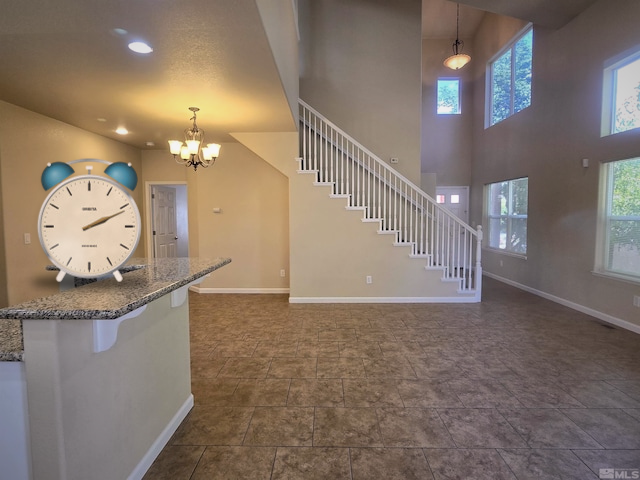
h=2 m=11
